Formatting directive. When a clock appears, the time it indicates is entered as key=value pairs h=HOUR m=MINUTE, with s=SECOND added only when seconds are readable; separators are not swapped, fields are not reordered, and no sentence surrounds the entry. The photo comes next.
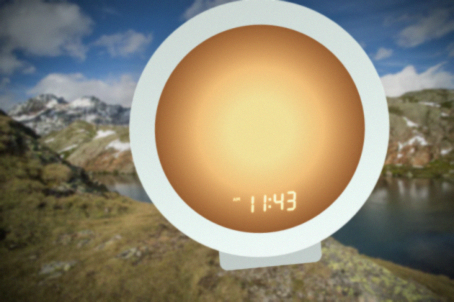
h=11 m=43
